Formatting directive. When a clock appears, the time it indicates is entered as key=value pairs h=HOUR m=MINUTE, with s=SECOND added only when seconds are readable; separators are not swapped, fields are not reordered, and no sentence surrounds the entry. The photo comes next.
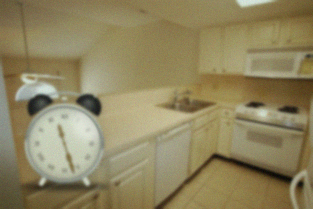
h=11 m=27
